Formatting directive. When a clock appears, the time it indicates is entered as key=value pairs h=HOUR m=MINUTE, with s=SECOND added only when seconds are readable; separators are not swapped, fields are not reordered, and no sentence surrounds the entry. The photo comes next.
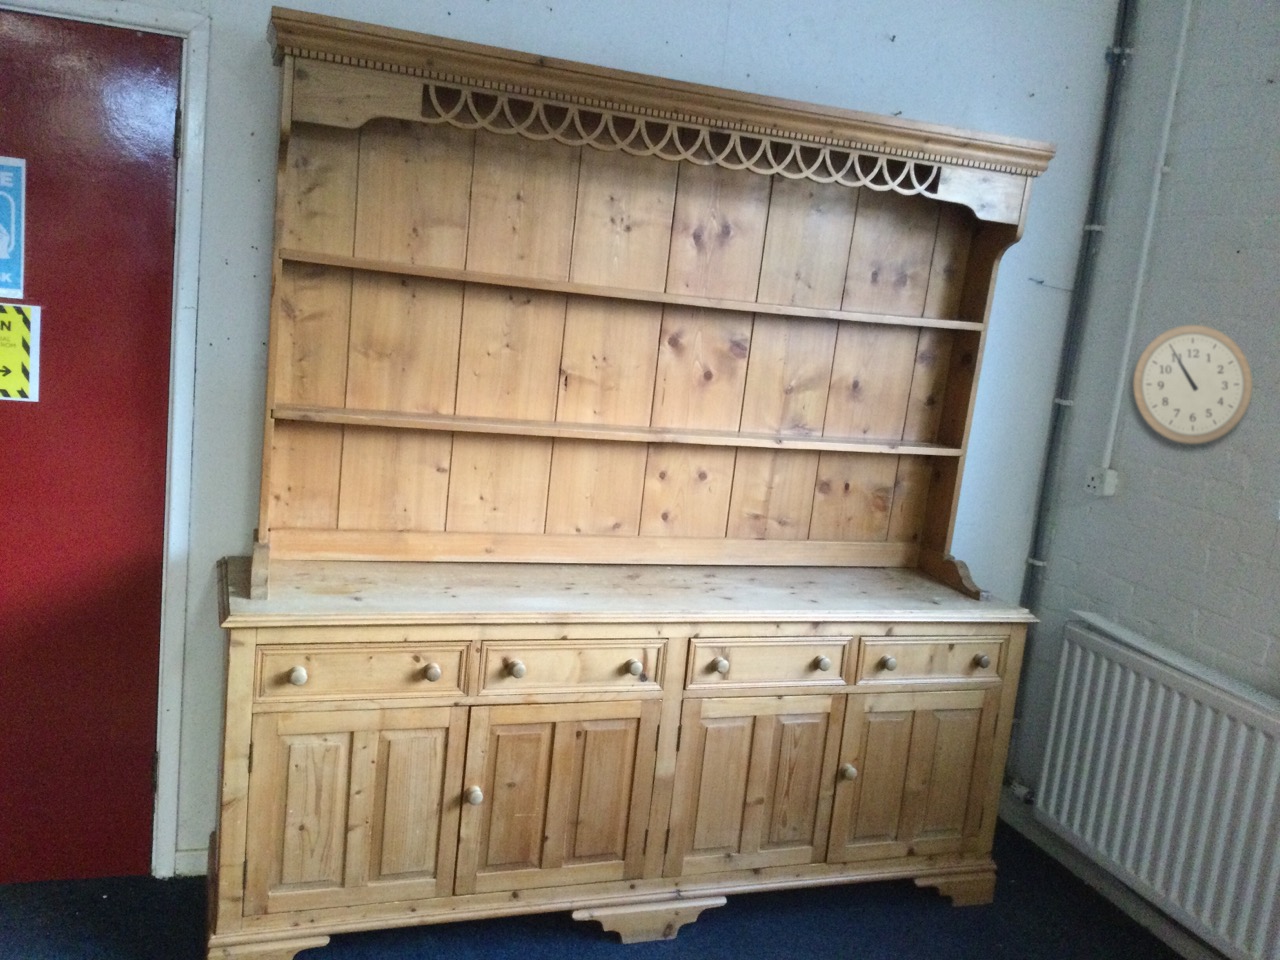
h=10 m=55
